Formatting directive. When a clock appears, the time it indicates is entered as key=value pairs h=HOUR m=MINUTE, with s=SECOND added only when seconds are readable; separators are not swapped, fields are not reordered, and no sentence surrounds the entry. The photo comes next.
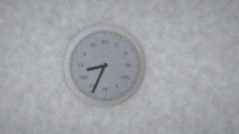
h=8 m=34
